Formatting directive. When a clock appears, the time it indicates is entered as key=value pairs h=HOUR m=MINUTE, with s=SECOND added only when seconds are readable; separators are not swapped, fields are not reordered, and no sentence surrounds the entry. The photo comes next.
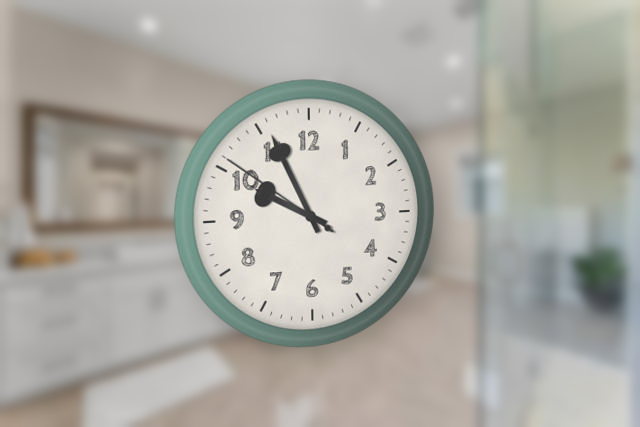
h=9 m=55 s=51
